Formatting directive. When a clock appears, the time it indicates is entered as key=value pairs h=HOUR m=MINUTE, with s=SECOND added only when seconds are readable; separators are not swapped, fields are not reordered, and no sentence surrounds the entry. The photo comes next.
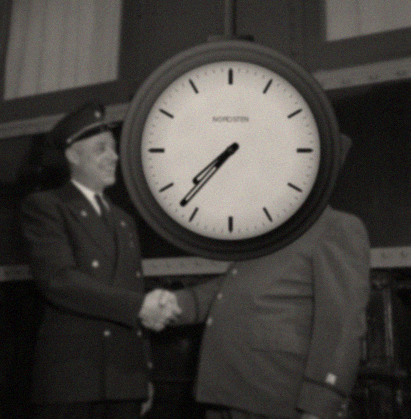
h=7 m=37
